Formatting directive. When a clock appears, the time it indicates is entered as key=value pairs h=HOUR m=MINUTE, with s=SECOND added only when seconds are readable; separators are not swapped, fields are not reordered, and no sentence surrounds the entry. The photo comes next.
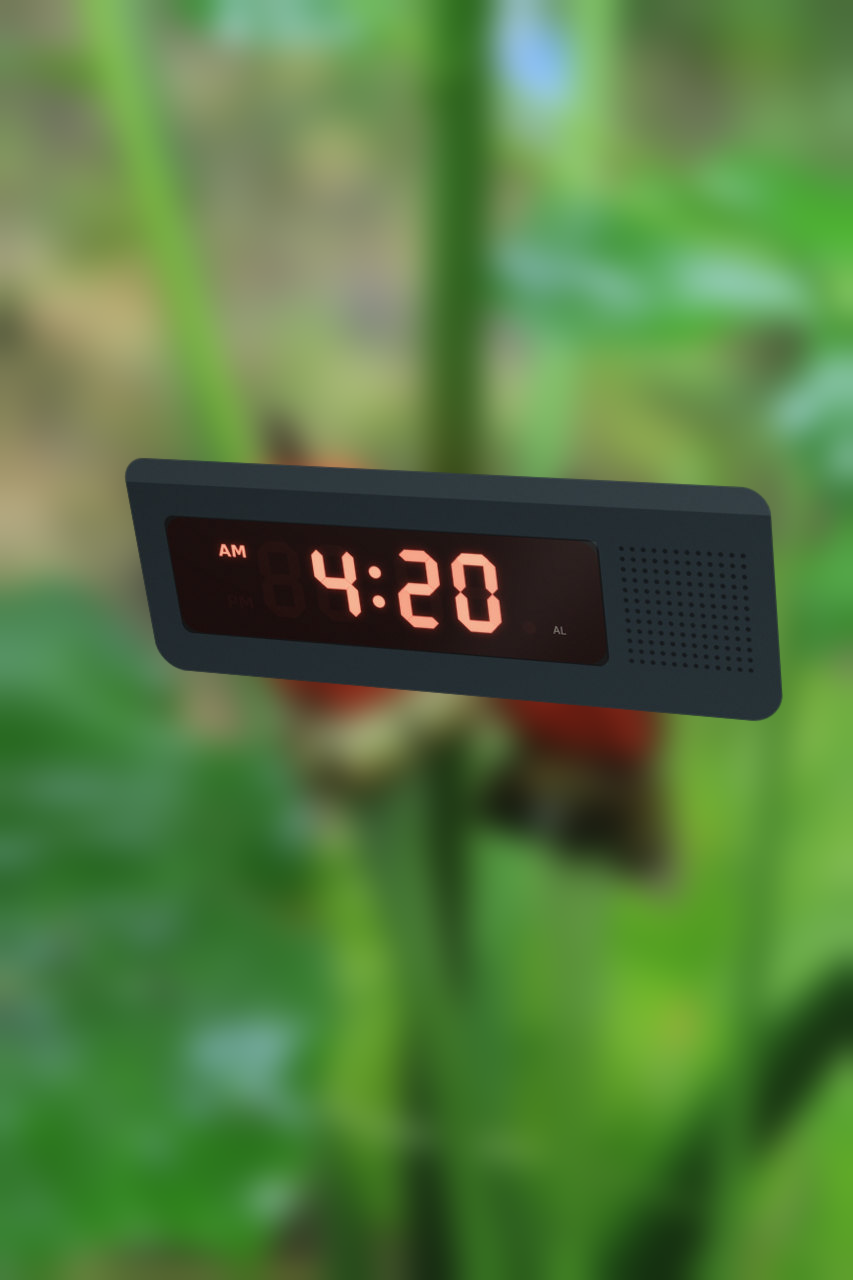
h=4 m=20
